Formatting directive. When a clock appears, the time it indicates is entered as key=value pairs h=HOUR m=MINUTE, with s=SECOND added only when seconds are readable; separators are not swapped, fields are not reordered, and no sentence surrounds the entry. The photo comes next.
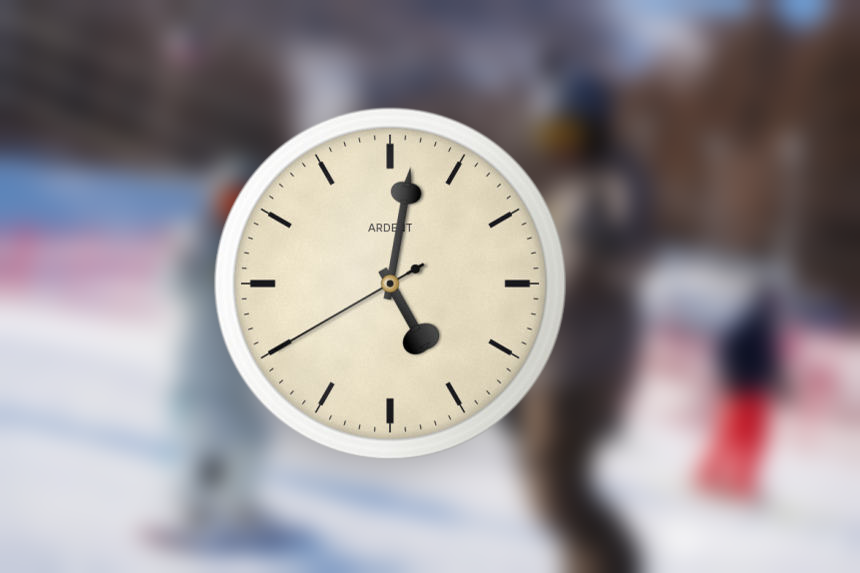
h=5 m=1 s=40
